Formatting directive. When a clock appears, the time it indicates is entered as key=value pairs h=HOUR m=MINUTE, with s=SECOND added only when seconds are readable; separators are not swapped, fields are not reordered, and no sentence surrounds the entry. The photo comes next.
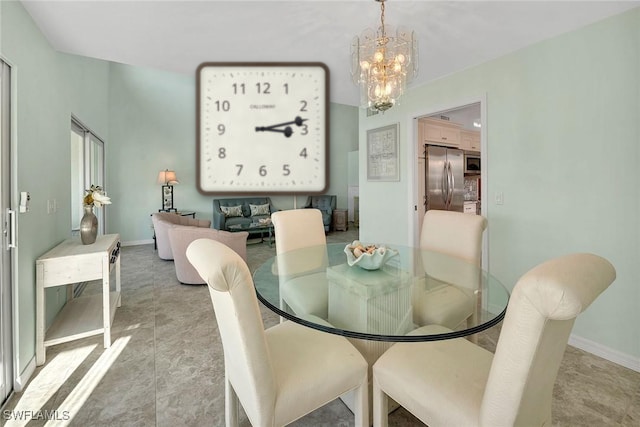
h=3 m=13
